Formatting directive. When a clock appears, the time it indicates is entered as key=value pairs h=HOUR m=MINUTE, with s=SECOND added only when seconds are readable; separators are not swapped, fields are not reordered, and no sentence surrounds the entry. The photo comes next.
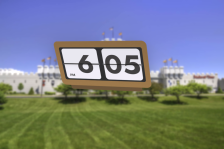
h=6 m=5
